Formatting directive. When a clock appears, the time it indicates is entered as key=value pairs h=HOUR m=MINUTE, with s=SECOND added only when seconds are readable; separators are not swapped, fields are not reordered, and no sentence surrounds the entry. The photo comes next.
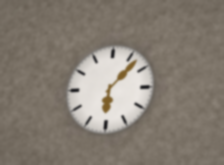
h=6 m=7
